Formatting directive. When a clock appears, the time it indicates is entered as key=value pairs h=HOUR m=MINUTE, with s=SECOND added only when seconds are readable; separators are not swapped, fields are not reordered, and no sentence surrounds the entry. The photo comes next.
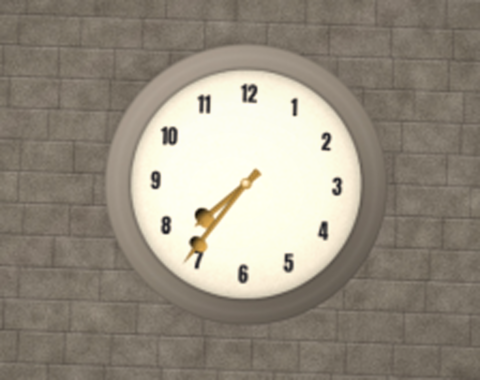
h=7 m=36
